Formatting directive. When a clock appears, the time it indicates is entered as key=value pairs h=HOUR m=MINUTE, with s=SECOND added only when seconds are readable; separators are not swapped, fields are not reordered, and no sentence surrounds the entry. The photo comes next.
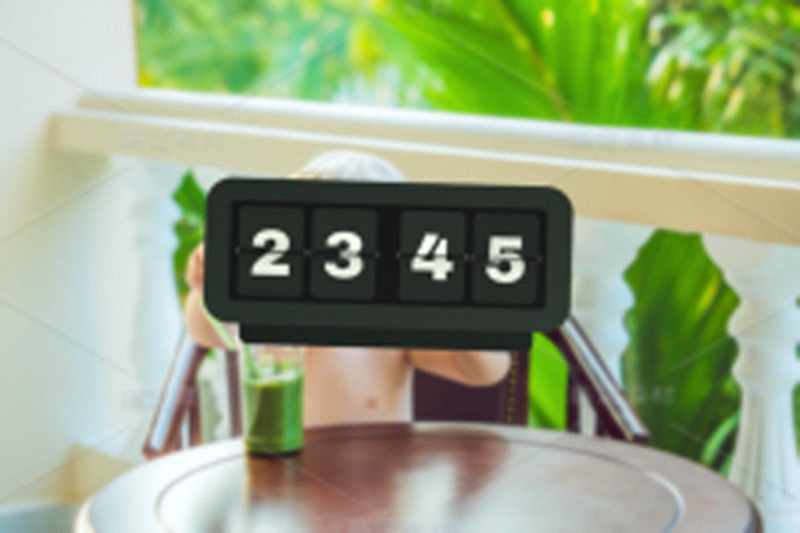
h=23 m=45
